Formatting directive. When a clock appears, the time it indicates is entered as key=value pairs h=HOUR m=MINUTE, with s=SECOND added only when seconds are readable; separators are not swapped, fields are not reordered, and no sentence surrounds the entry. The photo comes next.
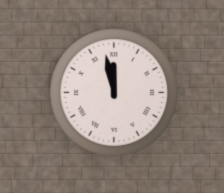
h=11 m=58
